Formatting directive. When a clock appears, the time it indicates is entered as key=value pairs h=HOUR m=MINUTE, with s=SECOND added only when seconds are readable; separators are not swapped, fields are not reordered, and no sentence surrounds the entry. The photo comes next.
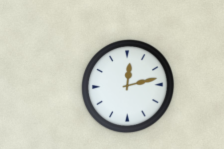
h=12 m=13
